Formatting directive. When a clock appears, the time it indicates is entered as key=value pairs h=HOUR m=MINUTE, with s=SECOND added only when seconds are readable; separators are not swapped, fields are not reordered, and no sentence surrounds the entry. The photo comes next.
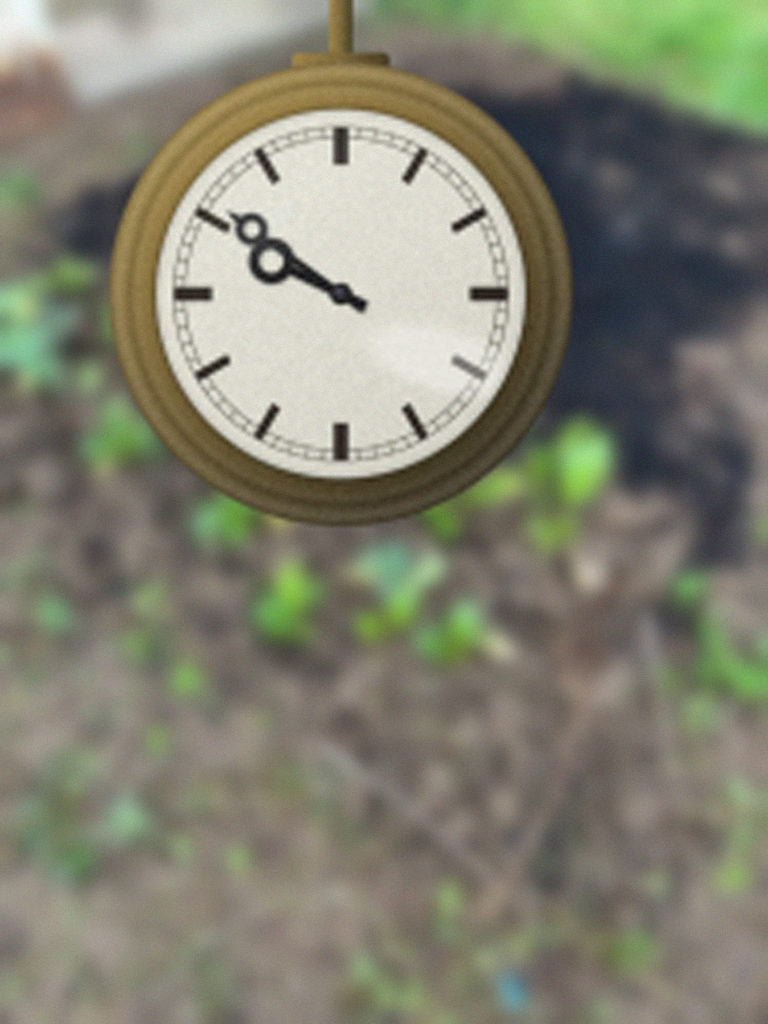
h=9 m=51
